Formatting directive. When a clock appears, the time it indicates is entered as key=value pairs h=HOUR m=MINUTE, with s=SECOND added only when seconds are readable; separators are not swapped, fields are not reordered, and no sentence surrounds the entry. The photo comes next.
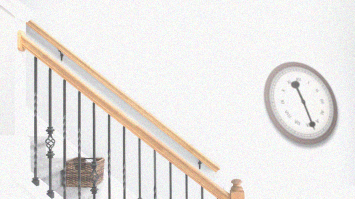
h=11 m=28
